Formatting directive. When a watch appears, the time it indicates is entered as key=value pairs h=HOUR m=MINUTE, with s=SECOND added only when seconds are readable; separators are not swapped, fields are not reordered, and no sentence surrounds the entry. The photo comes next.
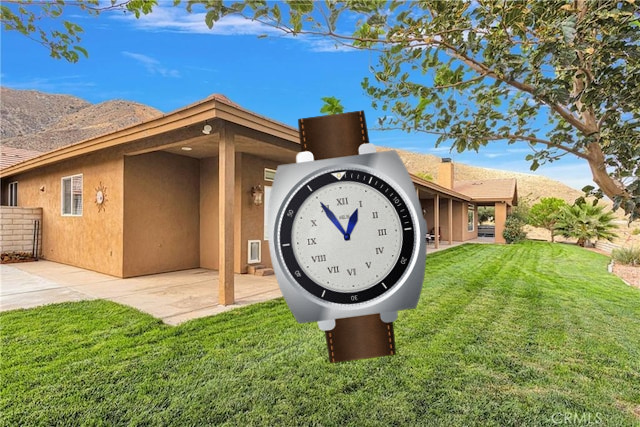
h=12 m=55
